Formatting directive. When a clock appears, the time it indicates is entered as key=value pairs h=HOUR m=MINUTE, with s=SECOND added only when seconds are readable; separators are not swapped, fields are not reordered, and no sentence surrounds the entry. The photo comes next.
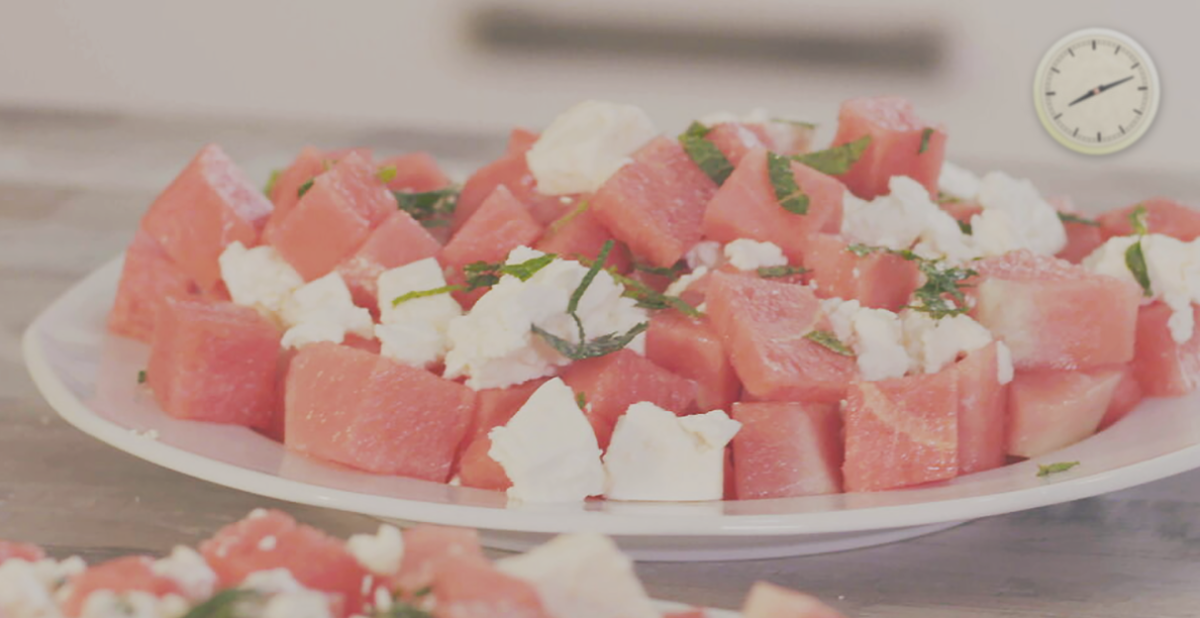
h=8 m=12
